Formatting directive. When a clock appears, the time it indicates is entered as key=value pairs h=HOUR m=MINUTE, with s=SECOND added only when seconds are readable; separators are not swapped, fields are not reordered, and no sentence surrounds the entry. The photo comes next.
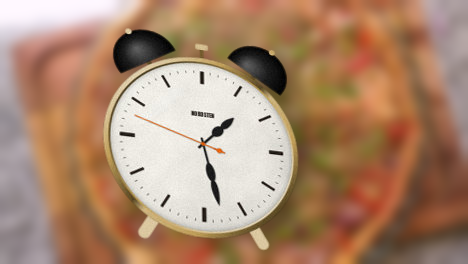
h=1 m=27 s=48
